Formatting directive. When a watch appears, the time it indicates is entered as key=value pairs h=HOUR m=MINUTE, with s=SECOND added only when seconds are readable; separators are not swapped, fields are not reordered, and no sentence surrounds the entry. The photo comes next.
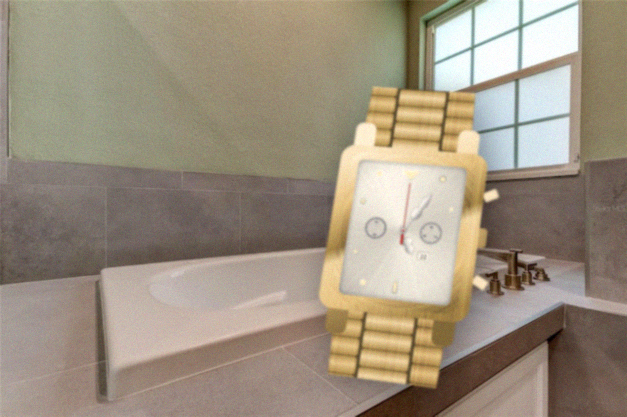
h=5 m=5
